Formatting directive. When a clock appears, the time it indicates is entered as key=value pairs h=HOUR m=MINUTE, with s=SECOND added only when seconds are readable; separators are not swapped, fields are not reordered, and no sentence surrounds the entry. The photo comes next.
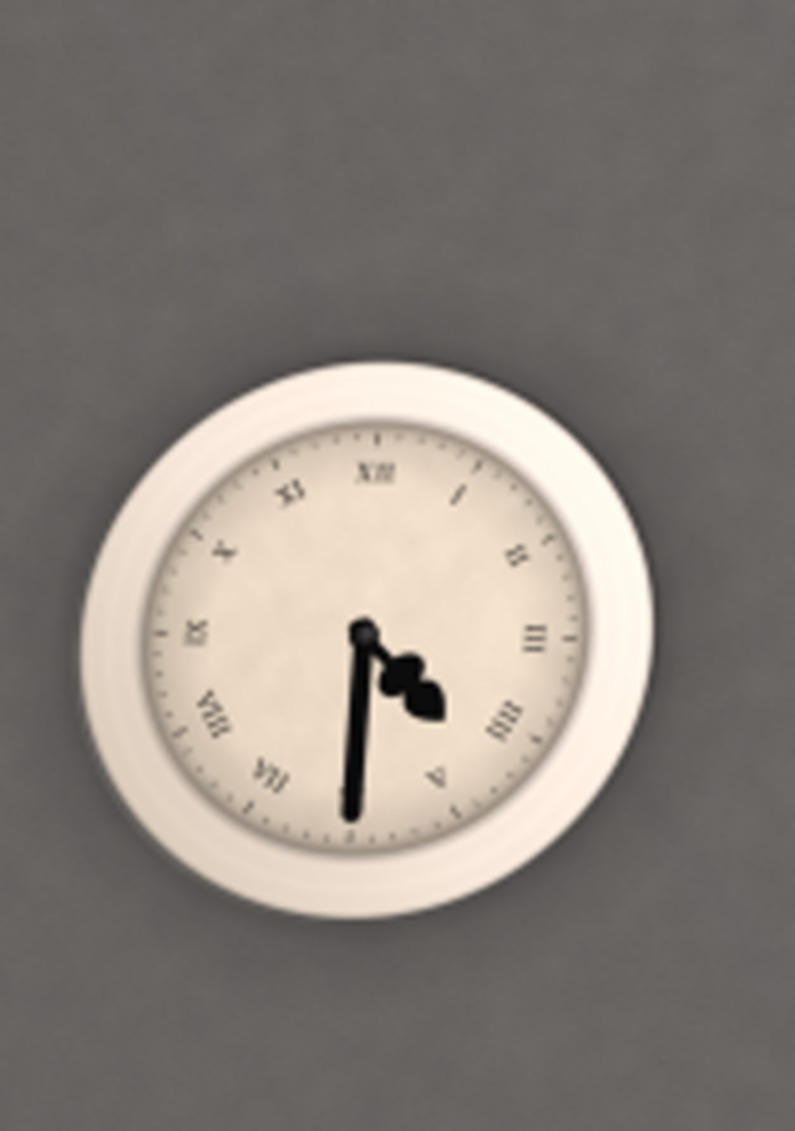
h=4 m=30
